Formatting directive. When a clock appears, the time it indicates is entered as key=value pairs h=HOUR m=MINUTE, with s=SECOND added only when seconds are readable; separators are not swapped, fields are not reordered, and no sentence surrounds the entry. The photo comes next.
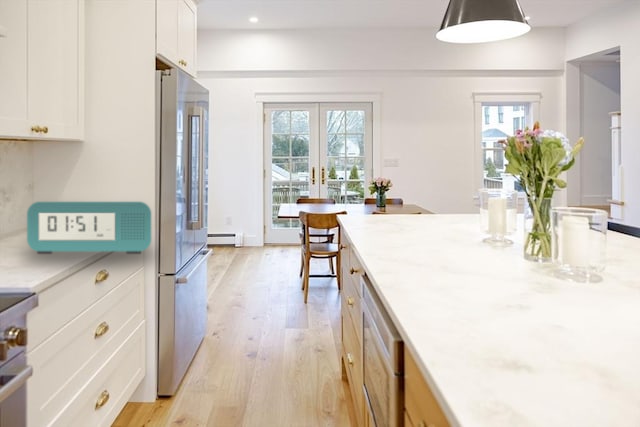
h=1 m=51
